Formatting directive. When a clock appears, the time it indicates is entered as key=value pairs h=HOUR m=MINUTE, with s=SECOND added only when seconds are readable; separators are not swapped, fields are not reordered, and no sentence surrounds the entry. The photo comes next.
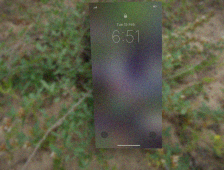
h=6 m=51
